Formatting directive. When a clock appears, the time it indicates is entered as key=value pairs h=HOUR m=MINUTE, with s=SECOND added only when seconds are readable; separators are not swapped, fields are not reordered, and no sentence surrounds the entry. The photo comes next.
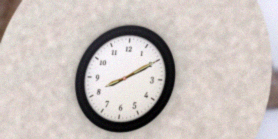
h=8 m=10
